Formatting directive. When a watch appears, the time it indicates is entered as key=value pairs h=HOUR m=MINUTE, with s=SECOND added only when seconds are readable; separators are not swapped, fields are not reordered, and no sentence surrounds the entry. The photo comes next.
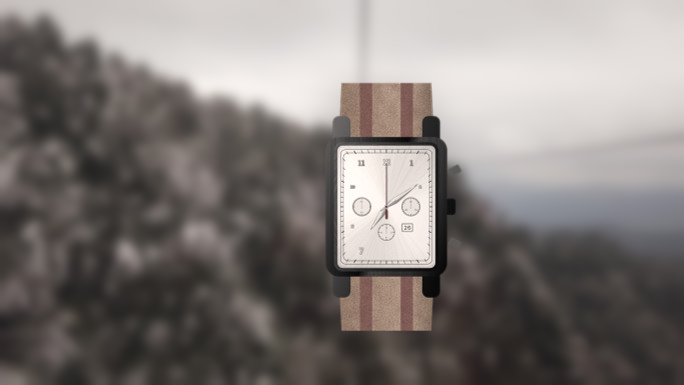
h=7 m=9
